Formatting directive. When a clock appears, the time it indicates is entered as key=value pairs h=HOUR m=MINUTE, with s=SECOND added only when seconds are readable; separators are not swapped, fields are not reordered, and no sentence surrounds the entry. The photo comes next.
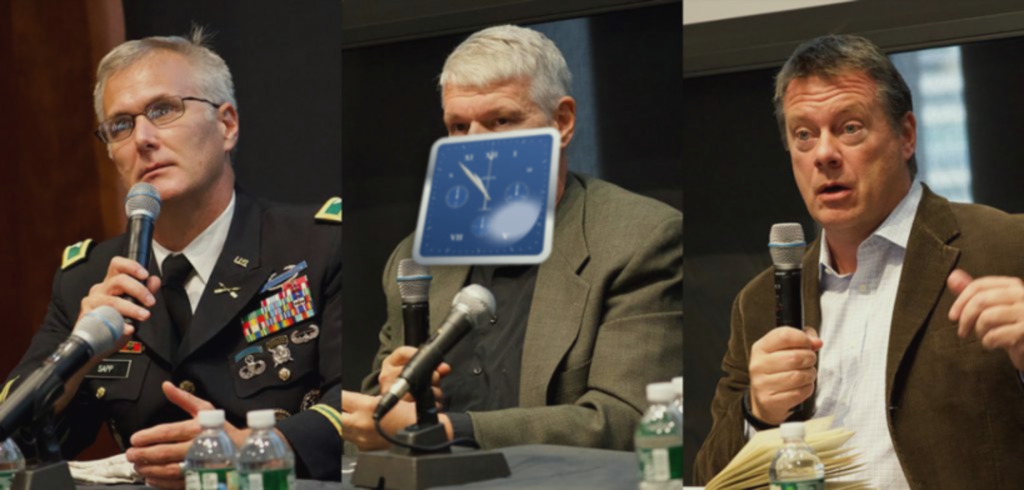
h=10 m=53
